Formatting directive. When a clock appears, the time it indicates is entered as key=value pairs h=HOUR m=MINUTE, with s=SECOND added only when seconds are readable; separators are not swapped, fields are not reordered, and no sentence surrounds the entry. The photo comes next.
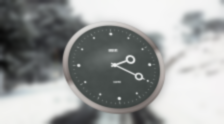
h=2 m=20
